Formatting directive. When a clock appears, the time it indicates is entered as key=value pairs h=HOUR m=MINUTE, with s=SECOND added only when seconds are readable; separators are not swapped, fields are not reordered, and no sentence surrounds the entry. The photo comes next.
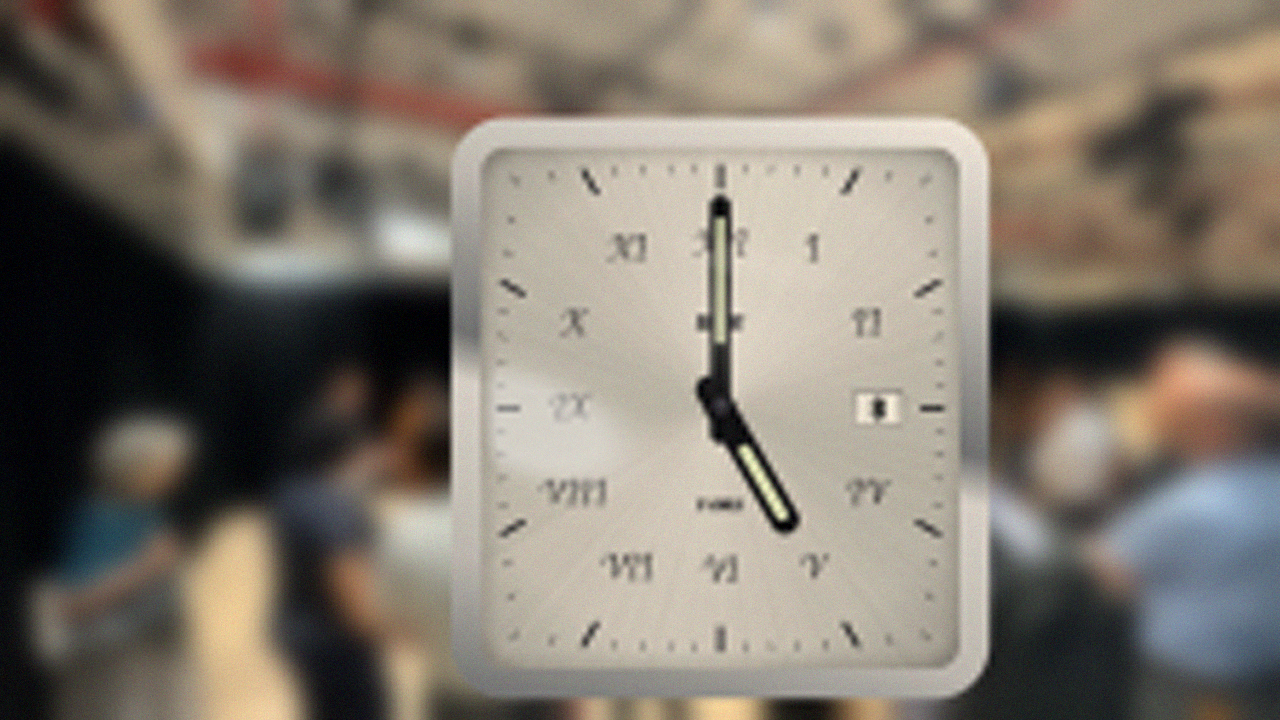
h=5 m=0
